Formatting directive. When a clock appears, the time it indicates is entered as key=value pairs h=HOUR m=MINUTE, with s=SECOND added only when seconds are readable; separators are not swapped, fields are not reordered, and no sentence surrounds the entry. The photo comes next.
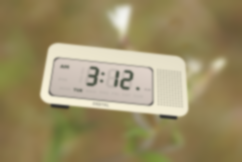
h=3 m=12
